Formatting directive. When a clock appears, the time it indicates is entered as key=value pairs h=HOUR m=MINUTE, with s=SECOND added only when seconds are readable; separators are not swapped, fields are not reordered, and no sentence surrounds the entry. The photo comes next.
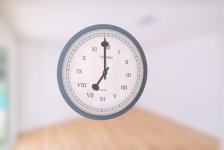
h=6 m=59
